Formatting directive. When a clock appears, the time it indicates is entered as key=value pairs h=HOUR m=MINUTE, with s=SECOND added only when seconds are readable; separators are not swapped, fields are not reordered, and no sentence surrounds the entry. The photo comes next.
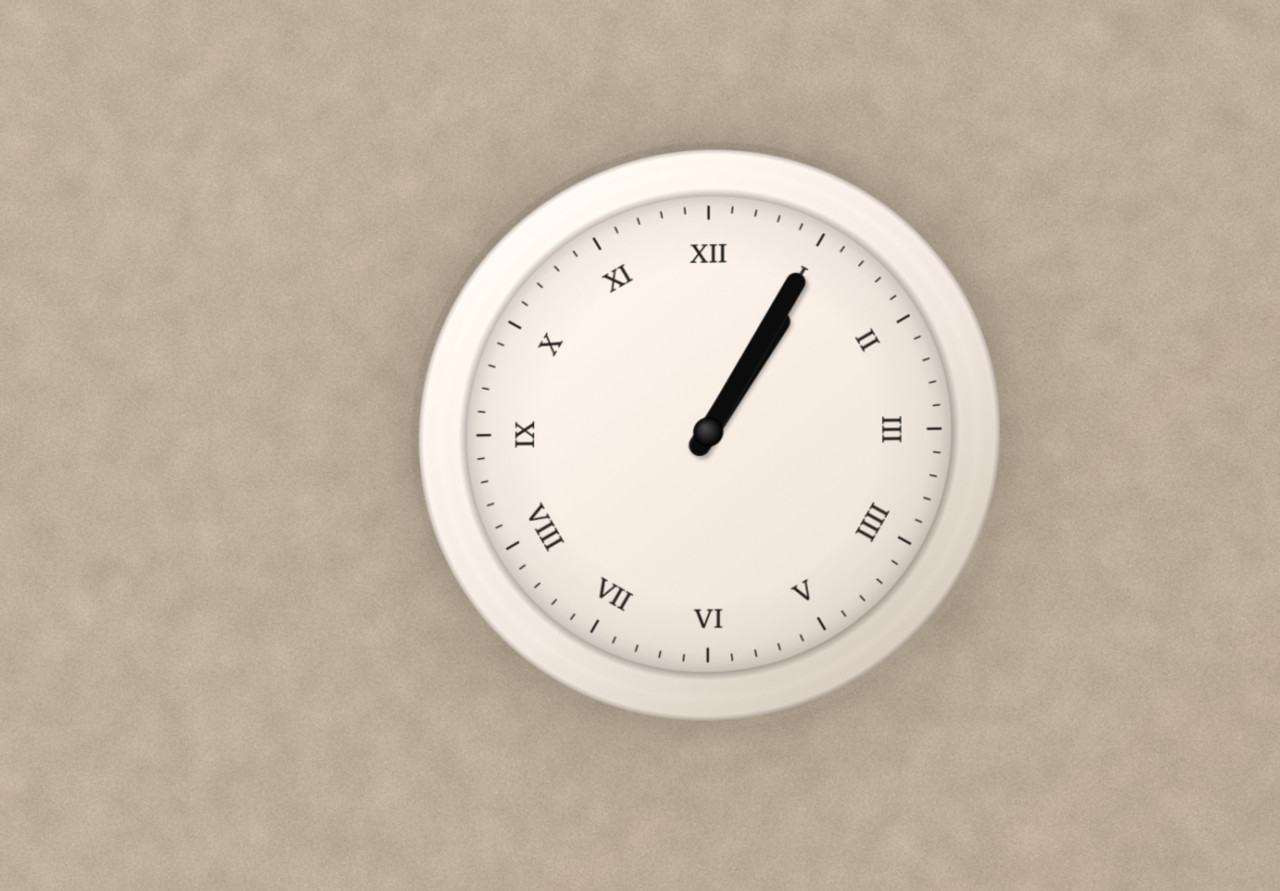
h=1 m=5
